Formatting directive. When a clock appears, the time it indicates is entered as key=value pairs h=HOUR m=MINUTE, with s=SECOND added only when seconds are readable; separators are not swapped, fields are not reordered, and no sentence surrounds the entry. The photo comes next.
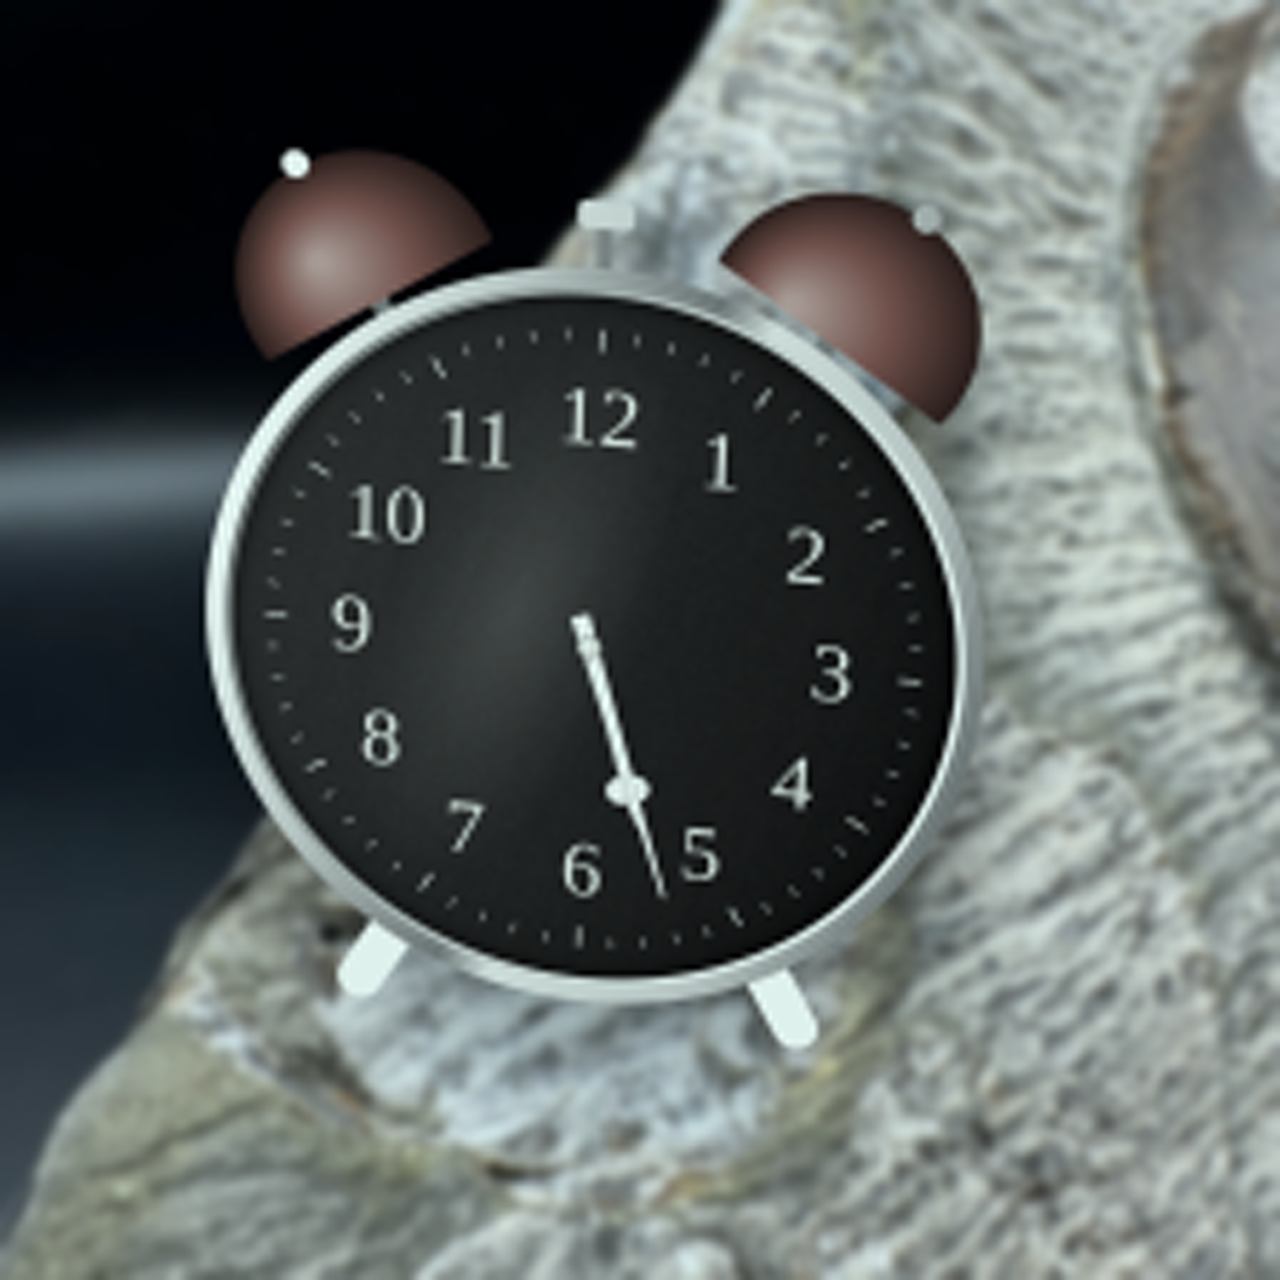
h=5 m=27
